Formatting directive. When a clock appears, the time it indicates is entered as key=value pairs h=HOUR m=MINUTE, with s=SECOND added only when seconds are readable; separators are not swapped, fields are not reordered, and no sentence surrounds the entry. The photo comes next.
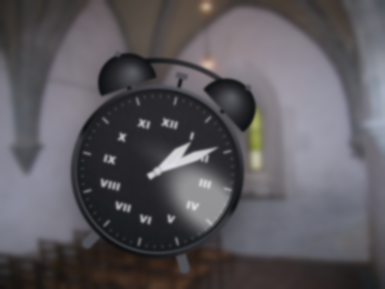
h=1 m=9
